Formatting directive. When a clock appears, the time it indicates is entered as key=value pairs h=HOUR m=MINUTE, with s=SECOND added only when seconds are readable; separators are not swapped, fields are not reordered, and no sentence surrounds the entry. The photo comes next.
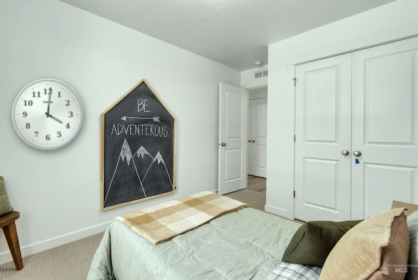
h=4 m=1
